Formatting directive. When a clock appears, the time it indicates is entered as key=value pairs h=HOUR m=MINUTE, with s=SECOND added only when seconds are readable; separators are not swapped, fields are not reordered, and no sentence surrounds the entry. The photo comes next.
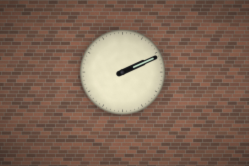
h=2 m=11
